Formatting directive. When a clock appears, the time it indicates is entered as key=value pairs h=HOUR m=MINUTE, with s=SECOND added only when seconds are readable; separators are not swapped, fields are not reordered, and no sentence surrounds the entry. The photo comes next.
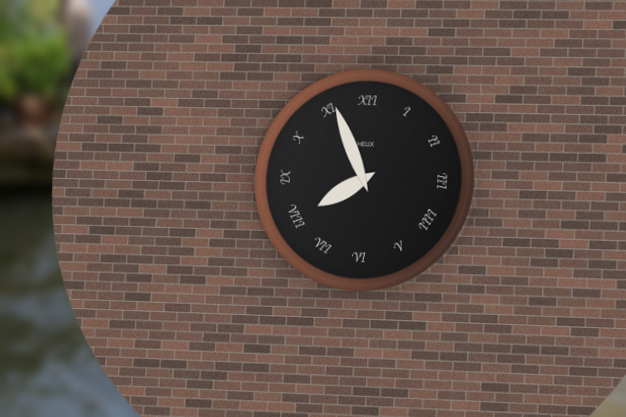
h=7 m=56
